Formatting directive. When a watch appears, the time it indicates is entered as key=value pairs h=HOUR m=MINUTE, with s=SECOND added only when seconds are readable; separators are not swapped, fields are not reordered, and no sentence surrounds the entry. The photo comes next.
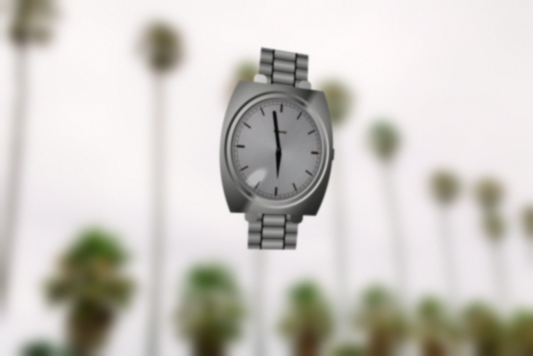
h=5 m=58
